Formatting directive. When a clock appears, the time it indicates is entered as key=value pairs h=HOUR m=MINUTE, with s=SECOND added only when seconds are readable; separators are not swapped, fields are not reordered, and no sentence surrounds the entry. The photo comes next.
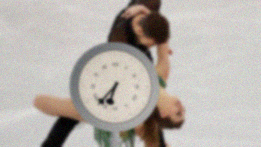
h=6 m=37
